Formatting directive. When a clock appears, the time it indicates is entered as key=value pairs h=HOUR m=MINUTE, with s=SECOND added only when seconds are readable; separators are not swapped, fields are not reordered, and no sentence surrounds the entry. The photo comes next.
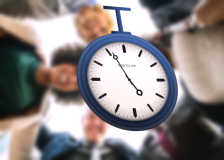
h=4 m=56
